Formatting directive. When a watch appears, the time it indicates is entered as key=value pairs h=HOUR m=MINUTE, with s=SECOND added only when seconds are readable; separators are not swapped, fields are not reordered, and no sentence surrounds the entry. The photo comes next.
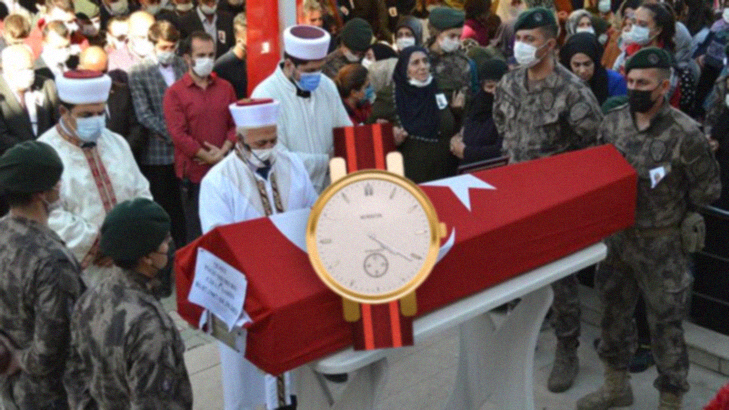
h=4 m=21
